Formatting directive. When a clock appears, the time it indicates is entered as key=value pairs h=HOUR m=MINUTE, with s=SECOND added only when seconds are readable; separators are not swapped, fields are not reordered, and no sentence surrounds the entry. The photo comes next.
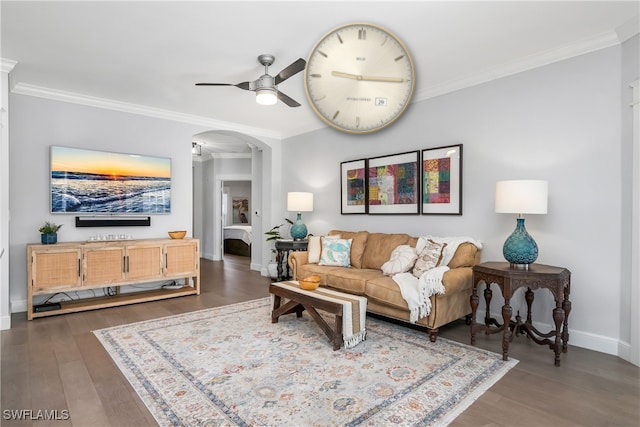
h=9 m=15
